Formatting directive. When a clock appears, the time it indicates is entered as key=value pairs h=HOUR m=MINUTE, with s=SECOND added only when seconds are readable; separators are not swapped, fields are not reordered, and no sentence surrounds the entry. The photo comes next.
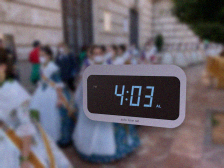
h=4 m=3
